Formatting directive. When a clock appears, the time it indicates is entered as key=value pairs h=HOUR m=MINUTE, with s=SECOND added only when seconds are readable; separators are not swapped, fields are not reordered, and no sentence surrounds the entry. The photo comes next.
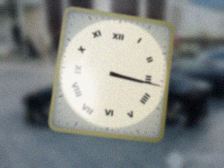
h=3 m=16
